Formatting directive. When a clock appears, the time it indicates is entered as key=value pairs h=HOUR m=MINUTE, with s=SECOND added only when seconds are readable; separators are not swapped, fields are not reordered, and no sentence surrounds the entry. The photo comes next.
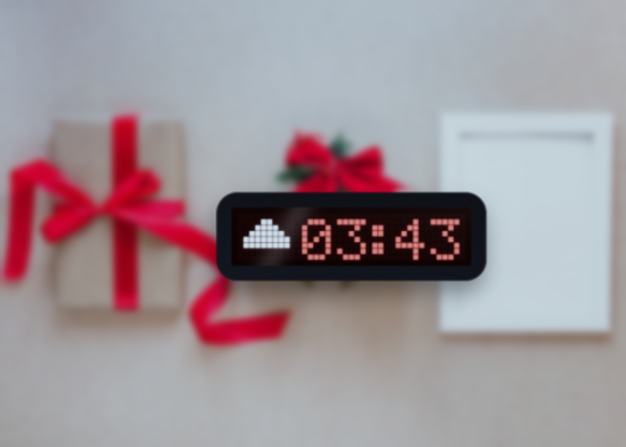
h=3 m=43
